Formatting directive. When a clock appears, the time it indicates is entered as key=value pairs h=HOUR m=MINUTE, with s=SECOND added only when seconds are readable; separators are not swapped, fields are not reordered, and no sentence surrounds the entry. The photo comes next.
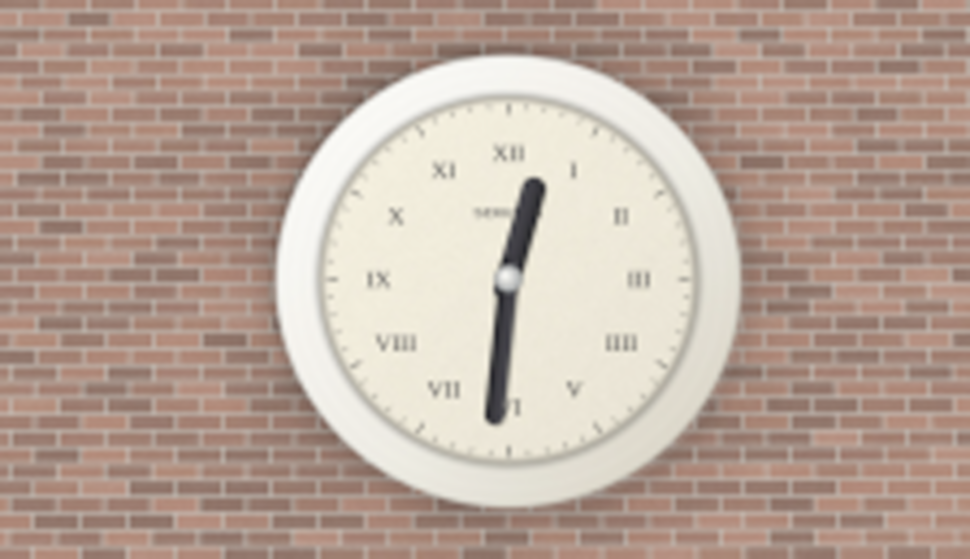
h=12 m=31
